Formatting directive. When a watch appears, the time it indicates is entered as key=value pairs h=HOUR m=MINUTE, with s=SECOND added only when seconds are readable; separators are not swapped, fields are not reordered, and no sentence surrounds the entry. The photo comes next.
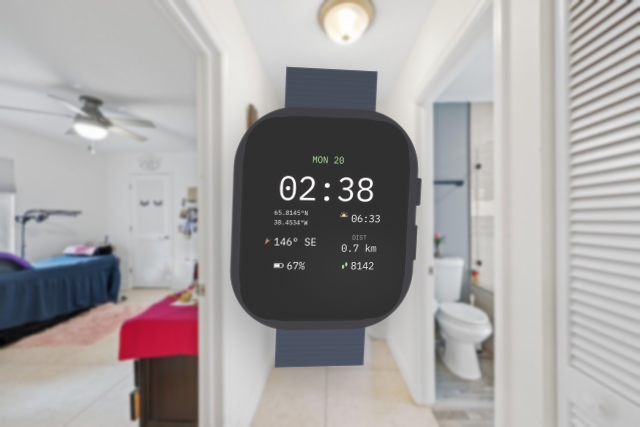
h=2 m=38
